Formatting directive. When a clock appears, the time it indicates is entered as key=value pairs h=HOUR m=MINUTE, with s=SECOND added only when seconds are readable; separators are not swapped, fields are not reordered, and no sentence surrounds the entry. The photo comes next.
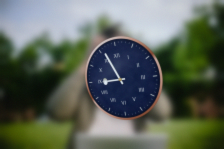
h=8 m=56
